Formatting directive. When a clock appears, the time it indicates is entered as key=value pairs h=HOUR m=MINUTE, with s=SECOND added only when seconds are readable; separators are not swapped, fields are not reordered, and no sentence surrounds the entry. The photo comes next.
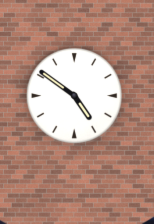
h=4 m=51
